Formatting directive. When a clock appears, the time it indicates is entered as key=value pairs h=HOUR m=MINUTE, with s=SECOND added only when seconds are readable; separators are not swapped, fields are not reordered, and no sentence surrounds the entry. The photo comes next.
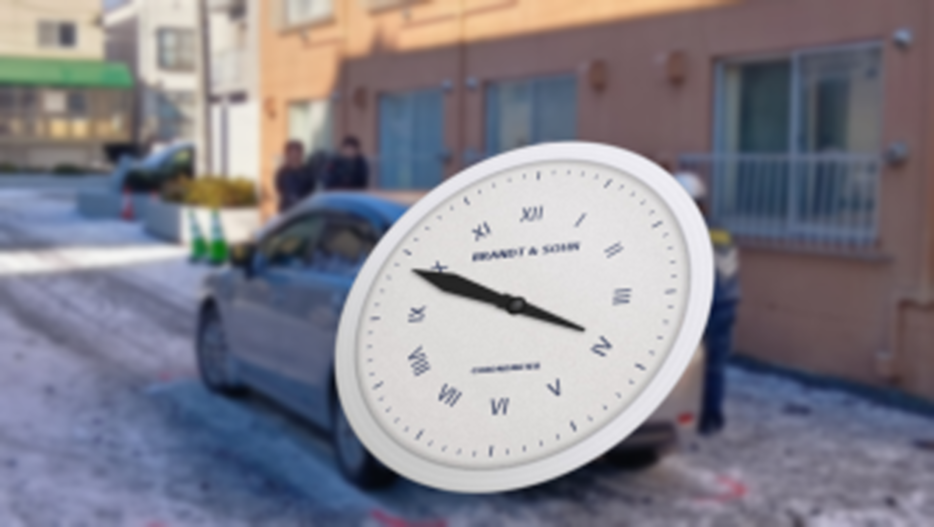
h=3 m=49
